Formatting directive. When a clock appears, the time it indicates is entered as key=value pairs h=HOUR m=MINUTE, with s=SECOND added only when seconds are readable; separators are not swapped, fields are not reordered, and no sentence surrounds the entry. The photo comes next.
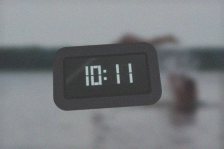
h=10 m=11
